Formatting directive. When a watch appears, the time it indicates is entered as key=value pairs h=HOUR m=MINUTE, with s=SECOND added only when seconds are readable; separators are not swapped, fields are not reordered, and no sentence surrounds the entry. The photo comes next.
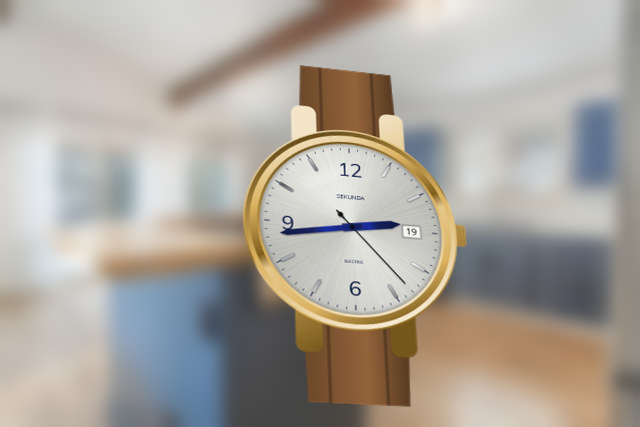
h=2 m=43 s=23
